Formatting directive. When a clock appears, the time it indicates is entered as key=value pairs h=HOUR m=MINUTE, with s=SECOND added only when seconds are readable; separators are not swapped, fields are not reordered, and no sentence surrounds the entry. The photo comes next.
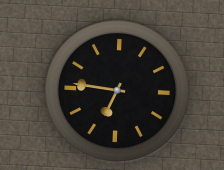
h=6 m=46
